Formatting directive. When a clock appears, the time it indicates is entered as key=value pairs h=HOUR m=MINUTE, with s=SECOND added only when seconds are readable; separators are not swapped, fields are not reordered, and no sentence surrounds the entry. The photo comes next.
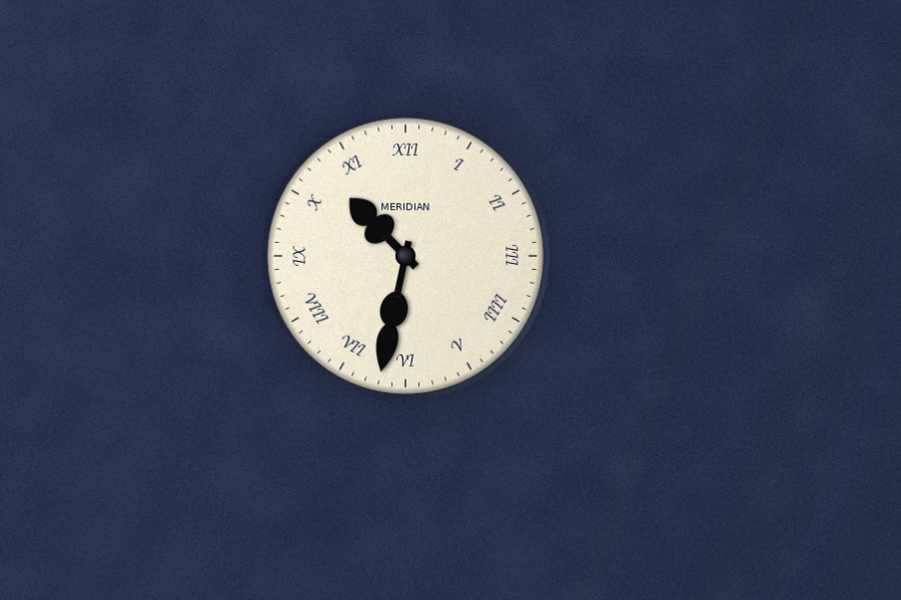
h=10 m=32
